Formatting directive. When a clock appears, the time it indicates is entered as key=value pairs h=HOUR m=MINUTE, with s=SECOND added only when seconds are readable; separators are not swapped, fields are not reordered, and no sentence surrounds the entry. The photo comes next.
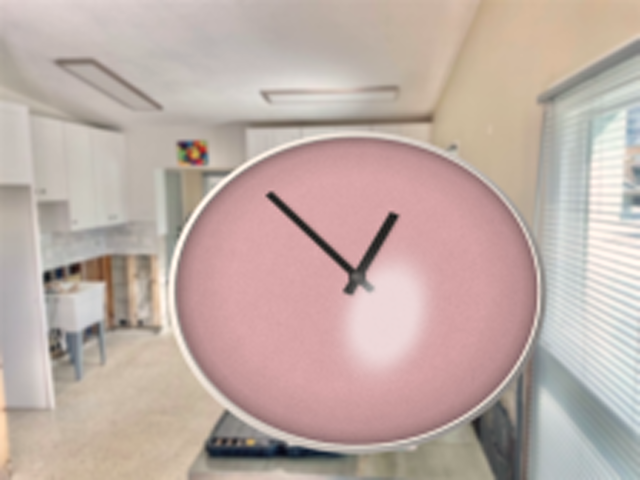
h=12 m=53
